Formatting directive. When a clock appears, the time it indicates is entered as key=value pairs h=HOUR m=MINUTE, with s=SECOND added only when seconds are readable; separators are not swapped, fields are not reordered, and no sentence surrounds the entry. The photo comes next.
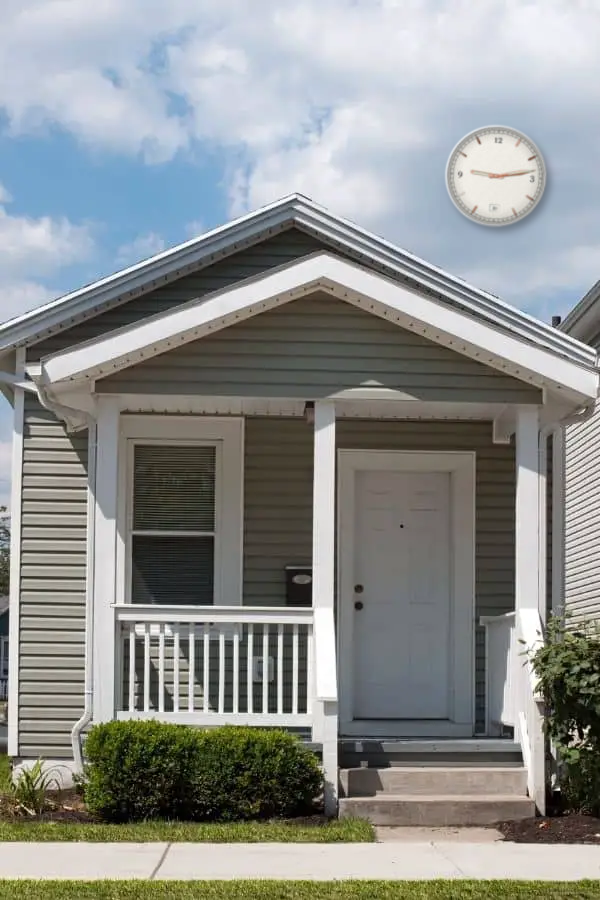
h=9 m=13
